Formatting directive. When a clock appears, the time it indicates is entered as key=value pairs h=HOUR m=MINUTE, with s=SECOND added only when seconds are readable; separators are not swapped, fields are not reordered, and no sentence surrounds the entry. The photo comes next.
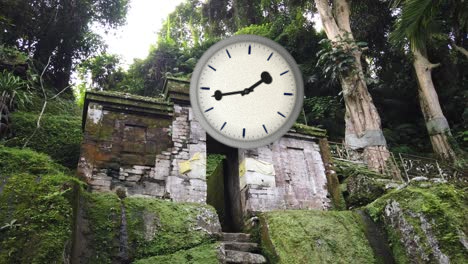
h=1 m=43
